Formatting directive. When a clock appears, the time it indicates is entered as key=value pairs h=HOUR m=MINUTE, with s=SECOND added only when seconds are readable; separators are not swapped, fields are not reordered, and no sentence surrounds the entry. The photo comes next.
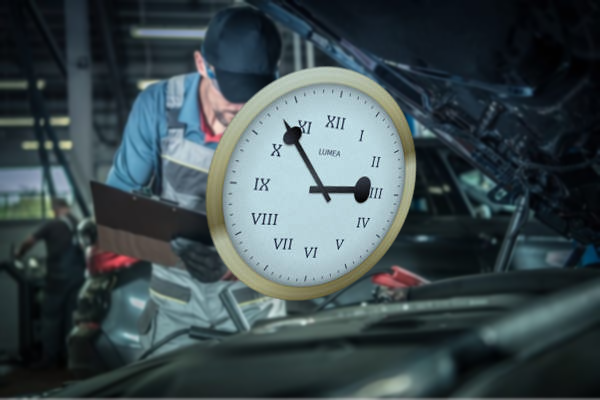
h=2 m=53
